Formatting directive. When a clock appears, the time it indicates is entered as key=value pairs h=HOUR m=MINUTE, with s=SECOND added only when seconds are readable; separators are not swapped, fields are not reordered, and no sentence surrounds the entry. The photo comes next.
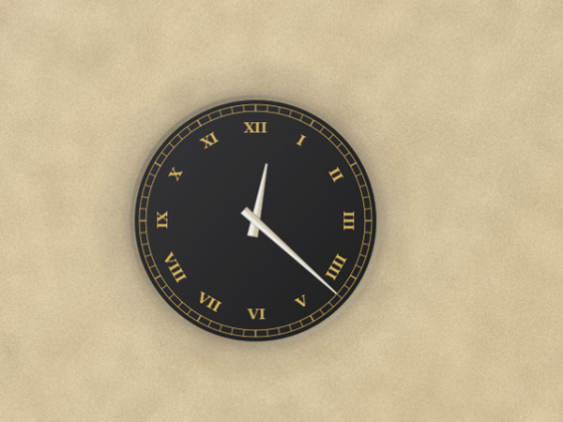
h=12 m=22
